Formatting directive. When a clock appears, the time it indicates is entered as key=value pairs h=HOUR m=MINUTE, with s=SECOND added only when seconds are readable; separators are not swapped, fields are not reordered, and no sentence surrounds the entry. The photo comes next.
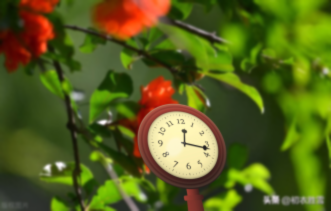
h=12 m=17
